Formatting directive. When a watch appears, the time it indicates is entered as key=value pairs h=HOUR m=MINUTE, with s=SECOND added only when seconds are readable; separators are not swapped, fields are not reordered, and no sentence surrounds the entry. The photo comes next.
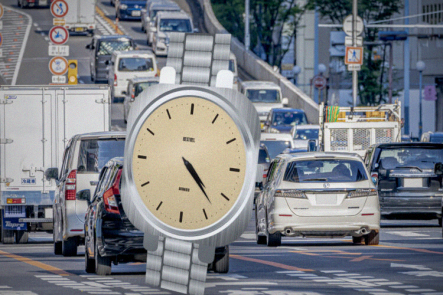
h=4 m=23
